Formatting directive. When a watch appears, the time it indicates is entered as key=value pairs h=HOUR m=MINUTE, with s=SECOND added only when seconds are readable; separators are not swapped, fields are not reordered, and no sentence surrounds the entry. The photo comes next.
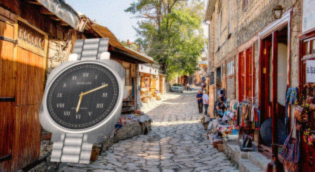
h=6 m=11
